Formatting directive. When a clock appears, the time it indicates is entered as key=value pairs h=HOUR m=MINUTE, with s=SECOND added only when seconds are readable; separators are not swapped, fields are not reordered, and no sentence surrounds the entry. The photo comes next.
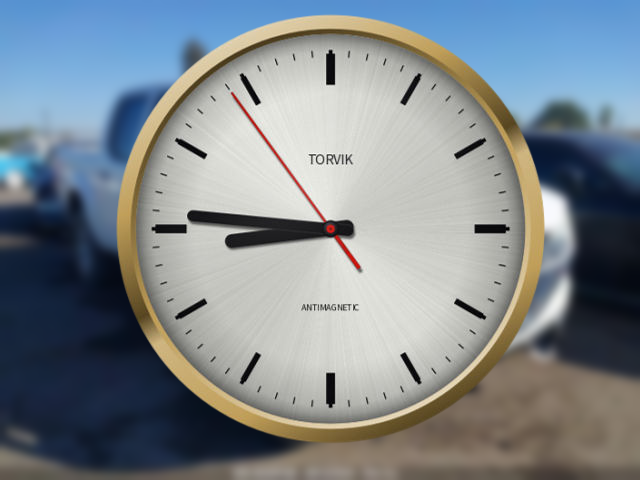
h=8 m=45 s=54
